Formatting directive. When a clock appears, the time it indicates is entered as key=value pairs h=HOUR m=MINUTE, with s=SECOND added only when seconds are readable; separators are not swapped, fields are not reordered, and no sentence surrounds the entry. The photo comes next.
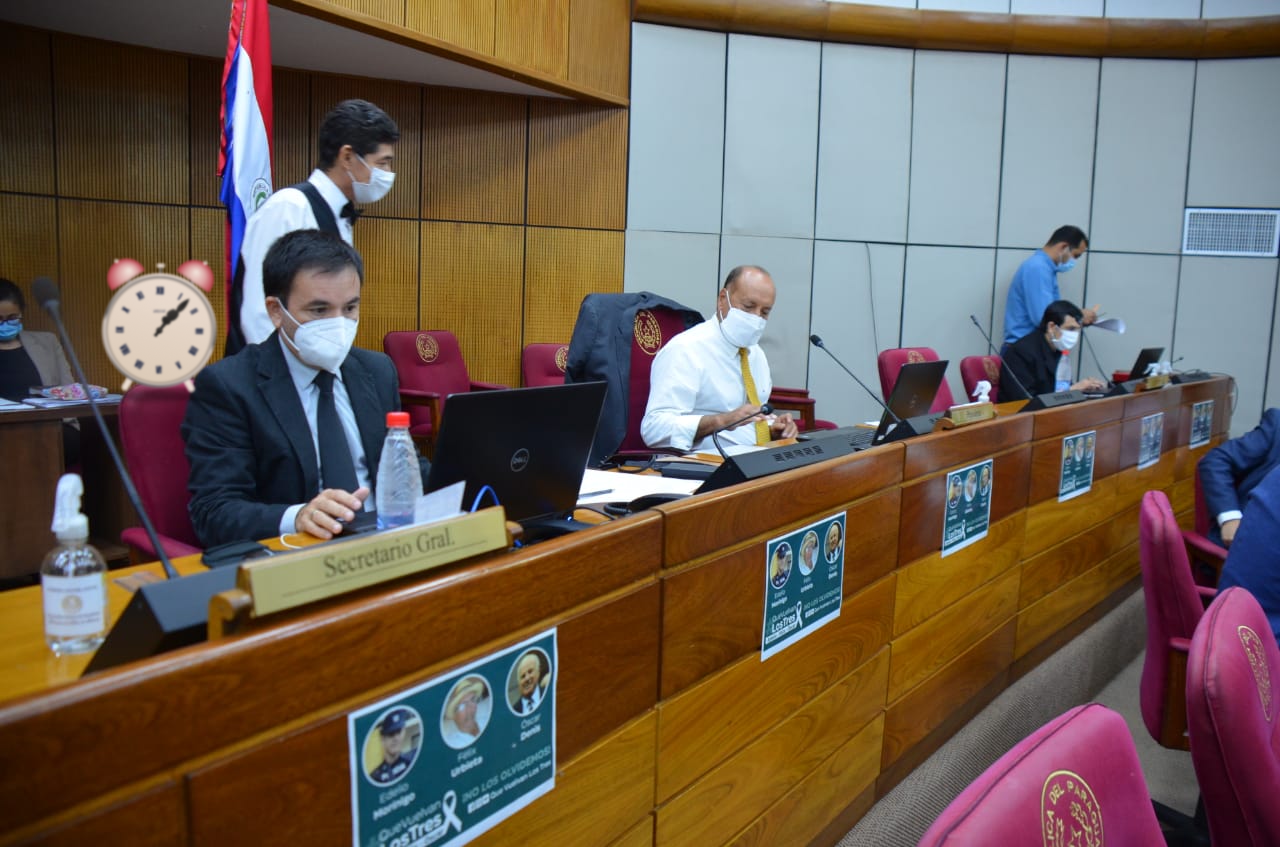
h=1 m=7
